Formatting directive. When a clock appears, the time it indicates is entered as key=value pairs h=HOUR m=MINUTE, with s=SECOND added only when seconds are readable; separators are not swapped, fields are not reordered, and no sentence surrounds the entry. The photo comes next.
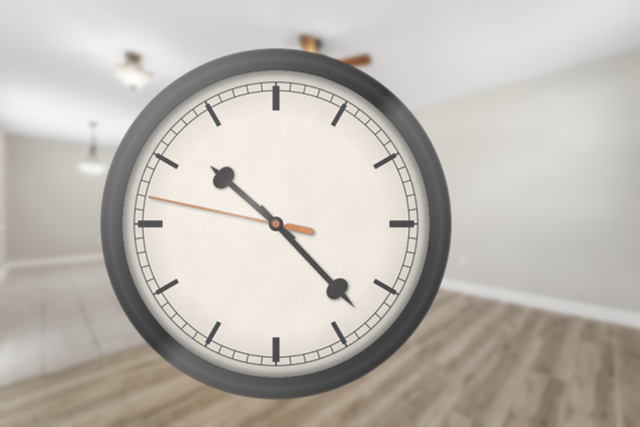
h=10 m=22 s=47
